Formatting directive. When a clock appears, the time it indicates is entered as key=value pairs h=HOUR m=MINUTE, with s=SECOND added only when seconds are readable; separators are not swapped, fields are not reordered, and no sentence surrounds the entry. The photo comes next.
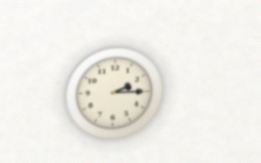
h=2 m=15
